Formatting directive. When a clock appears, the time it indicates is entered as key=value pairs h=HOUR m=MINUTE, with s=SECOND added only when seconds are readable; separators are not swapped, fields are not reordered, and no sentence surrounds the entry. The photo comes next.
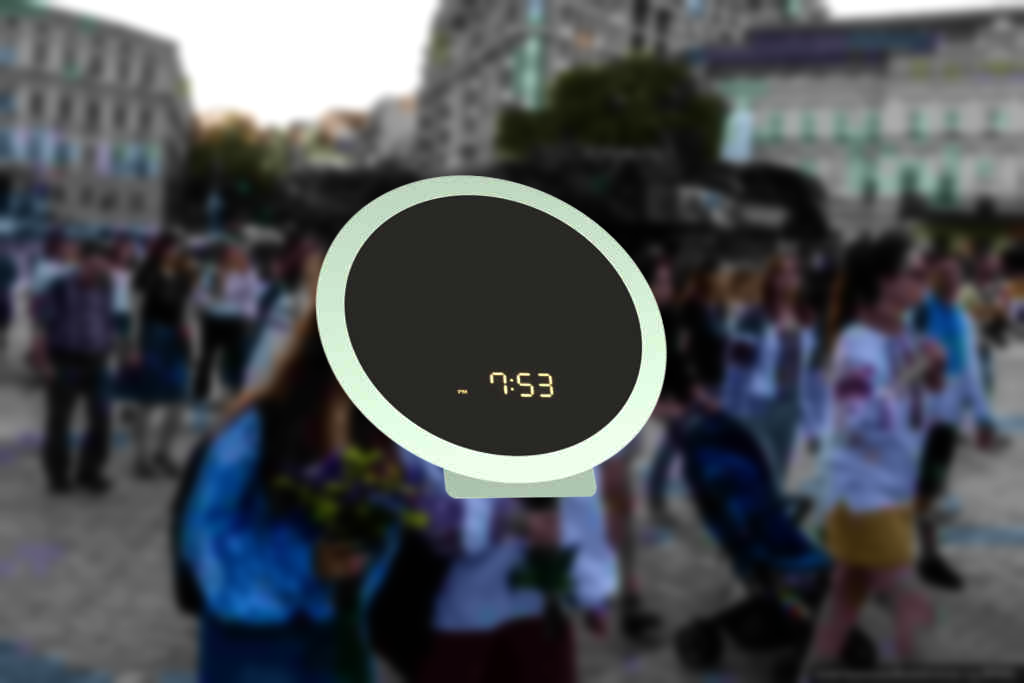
h=7 m=53
